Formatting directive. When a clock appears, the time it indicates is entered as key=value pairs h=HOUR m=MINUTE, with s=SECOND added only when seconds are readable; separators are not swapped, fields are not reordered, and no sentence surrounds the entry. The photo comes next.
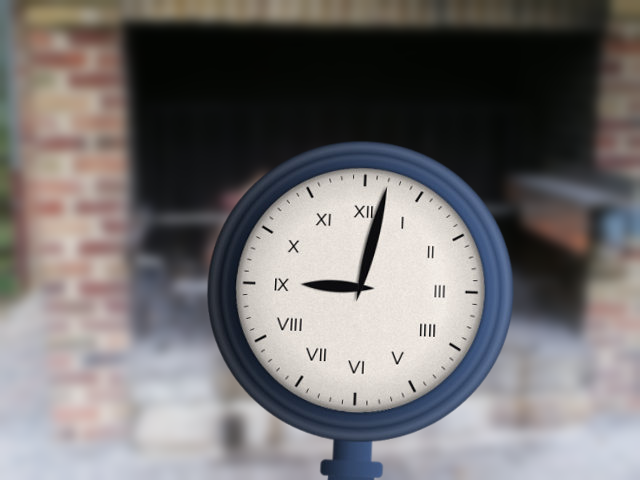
h=9 m=2
